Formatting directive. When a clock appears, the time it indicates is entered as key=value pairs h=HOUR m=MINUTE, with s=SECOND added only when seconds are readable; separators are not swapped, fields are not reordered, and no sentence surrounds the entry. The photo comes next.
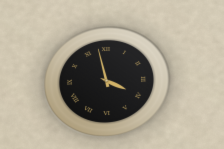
h=3 m=58
